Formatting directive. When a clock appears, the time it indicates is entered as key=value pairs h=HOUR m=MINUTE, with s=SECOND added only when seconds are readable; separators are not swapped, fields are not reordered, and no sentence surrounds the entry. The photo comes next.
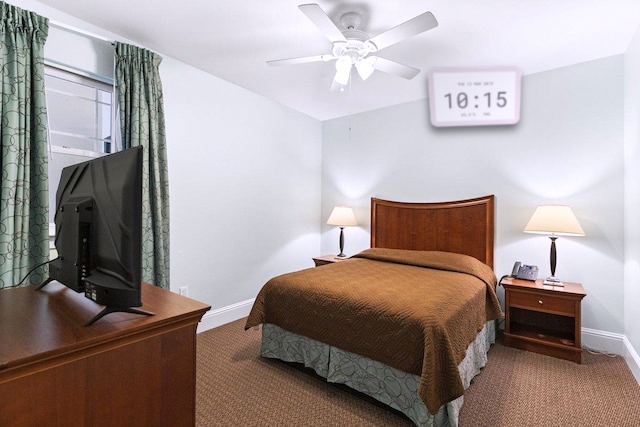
h=10 m=15
